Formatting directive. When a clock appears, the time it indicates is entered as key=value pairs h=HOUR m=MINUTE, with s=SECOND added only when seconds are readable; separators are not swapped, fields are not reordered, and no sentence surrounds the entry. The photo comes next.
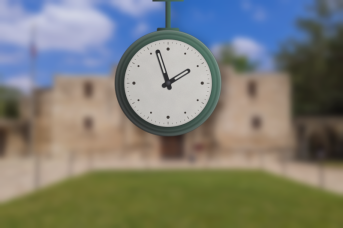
h=1 m=57
